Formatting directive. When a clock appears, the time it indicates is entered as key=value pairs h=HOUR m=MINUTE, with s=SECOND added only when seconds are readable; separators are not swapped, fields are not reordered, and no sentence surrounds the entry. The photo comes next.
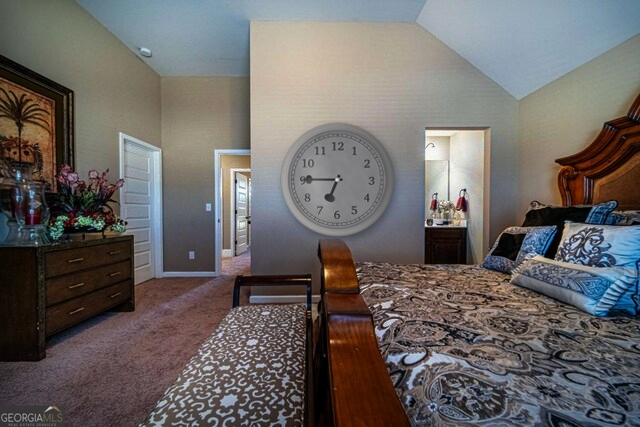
h=6 m=45
